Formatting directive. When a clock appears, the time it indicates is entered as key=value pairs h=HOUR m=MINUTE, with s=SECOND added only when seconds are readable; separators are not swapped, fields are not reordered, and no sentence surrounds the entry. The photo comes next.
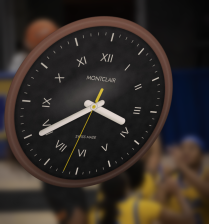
h=3 m=39 s=32
